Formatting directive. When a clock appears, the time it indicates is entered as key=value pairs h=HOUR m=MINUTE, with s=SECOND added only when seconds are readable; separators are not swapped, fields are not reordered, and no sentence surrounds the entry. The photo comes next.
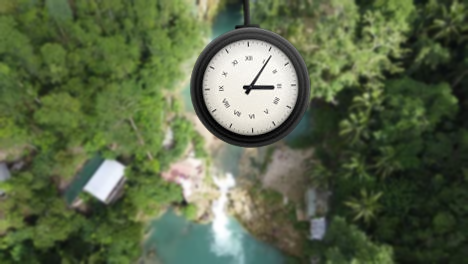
h=3 m=6
